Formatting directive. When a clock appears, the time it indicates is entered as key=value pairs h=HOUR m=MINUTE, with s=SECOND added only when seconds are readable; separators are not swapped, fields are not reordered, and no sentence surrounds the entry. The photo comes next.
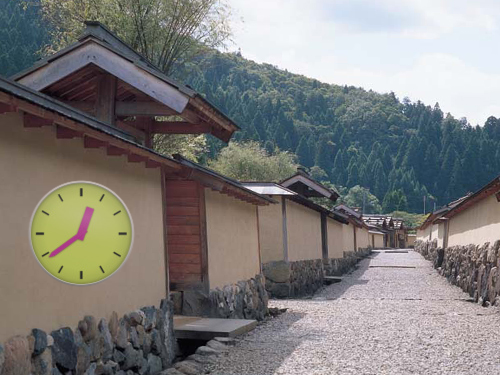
h=12 m=39
